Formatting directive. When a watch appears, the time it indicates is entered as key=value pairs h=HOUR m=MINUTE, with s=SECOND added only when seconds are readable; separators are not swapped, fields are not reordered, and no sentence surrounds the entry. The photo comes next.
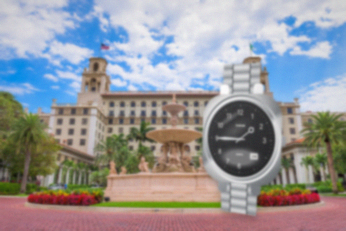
h=1 m=45
